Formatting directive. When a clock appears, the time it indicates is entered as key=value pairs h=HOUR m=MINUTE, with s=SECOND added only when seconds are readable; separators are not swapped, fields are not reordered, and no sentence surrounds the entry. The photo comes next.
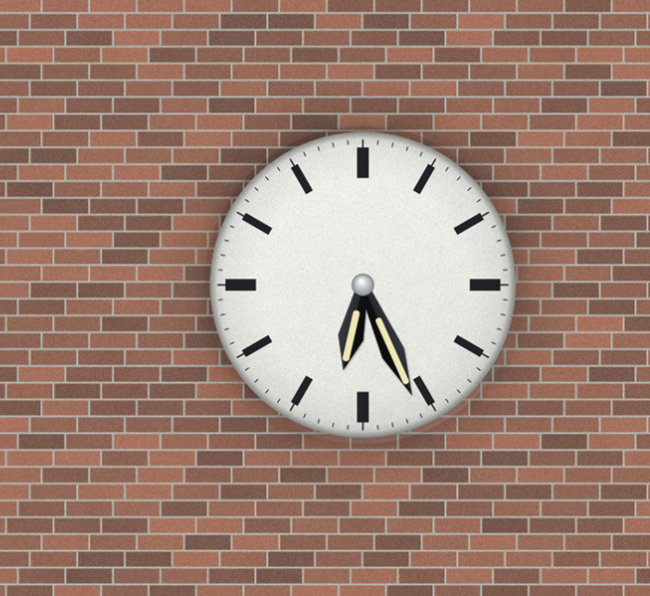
h=6 m=26
